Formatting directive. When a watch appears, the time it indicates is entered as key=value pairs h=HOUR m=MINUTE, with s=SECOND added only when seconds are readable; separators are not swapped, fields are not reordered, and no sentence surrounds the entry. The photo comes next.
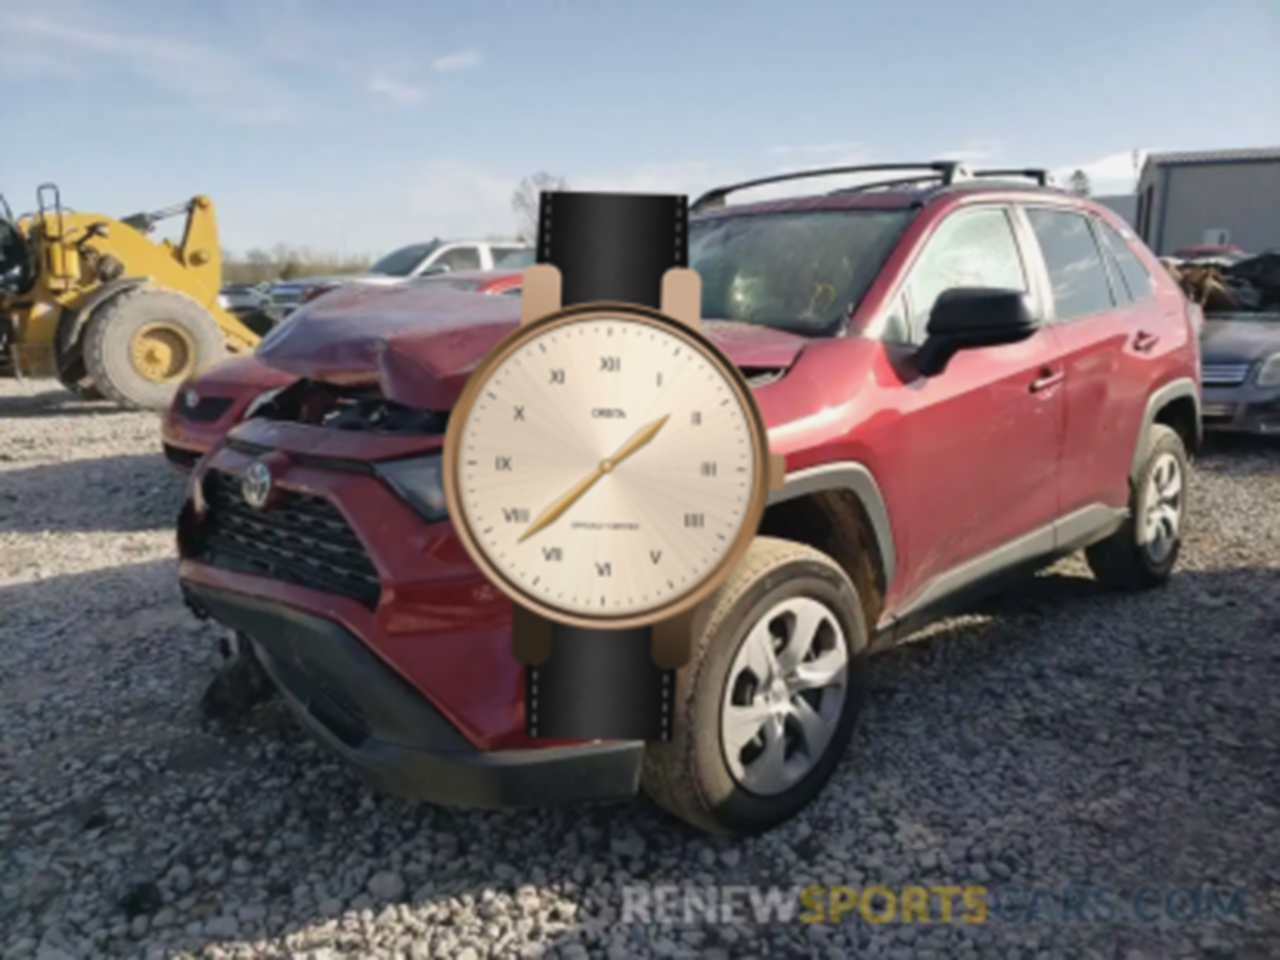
h=1 m=38
